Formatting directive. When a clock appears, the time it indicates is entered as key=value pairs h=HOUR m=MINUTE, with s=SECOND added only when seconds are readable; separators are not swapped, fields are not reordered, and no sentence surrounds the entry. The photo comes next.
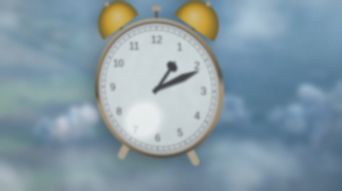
h=1 m=11
